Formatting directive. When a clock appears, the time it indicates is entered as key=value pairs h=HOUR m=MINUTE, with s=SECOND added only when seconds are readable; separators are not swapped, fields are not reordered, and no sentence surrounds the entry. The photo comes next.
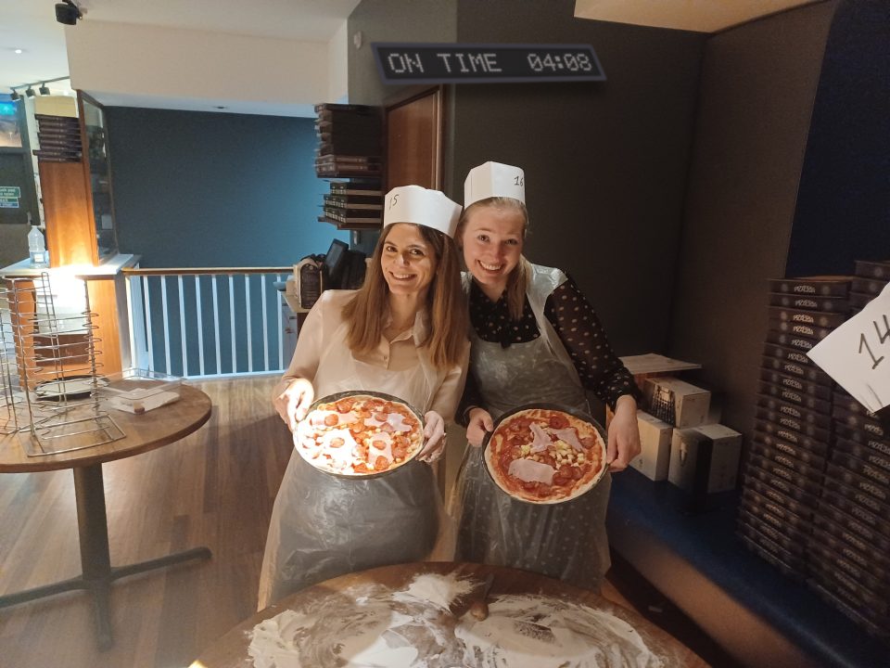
h=4 m=8
